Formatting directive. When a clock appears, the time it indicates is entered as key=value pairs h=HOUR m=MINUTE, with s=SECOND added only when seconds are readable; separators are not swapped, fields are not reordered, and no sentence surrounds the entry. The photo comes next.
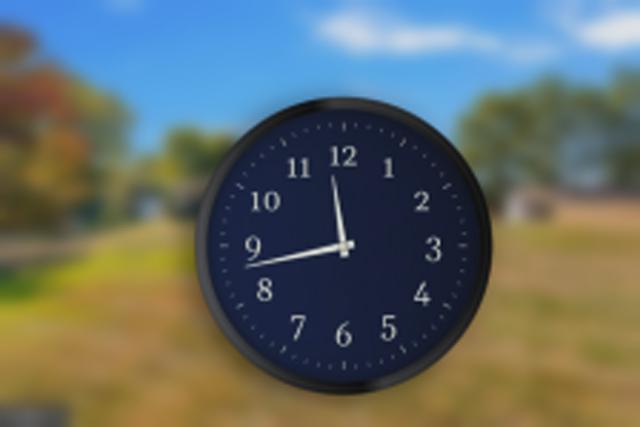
h=11 m=43
